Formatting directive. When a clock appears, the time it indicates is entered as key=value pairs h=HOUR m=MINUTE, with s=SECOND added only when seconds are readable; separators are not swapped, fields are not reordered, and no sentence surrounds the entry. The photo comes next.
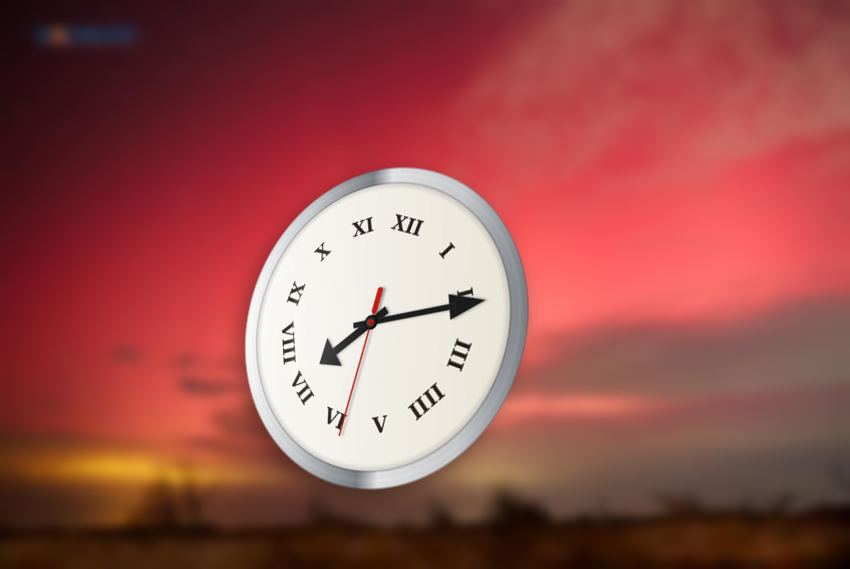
h=7 m=10 s=29
